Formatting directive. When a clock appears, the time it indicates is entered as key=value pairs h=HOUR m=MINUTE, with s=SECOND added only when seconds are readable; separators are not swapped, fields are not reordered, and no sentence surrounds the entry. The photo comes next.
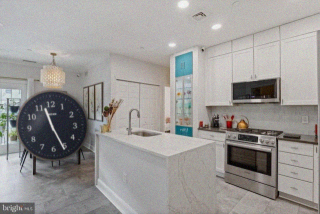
h=11 m=26
